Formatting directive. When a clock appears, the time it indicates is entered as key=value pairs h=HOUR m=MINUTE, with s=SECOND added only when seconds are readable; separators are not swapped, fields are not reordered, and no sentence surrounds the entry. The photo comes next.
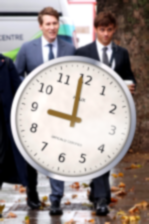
h=8 m=59
